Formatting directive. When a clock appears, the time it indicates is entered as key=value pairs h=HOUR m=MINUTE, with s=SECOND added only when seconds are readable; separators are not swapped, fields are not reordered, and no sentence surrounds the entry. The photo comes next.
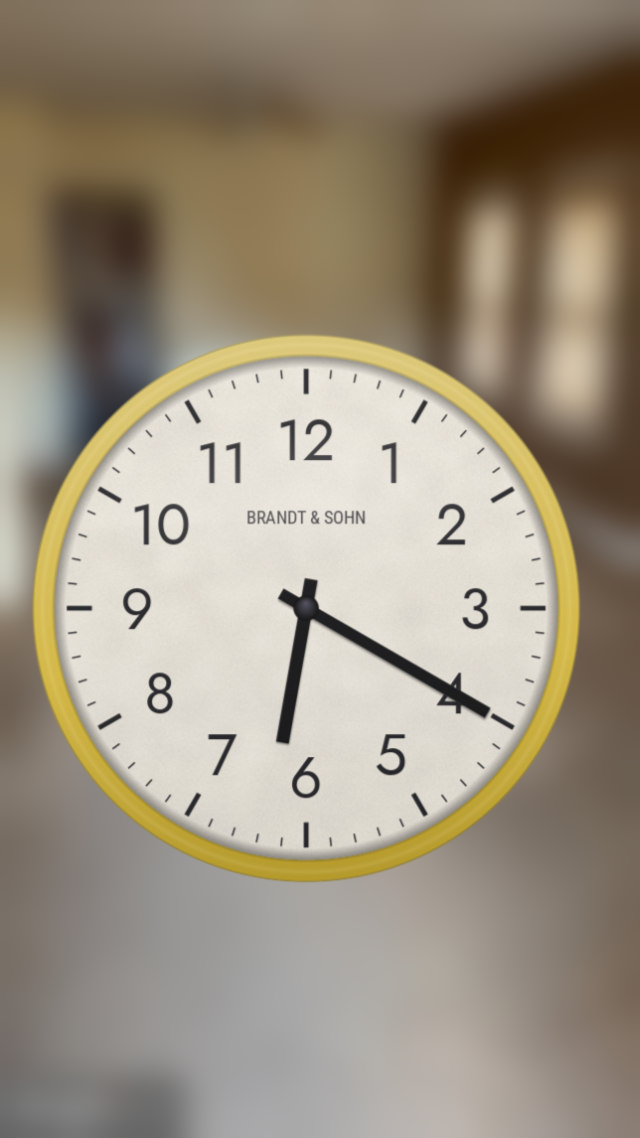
h=6 m=20
